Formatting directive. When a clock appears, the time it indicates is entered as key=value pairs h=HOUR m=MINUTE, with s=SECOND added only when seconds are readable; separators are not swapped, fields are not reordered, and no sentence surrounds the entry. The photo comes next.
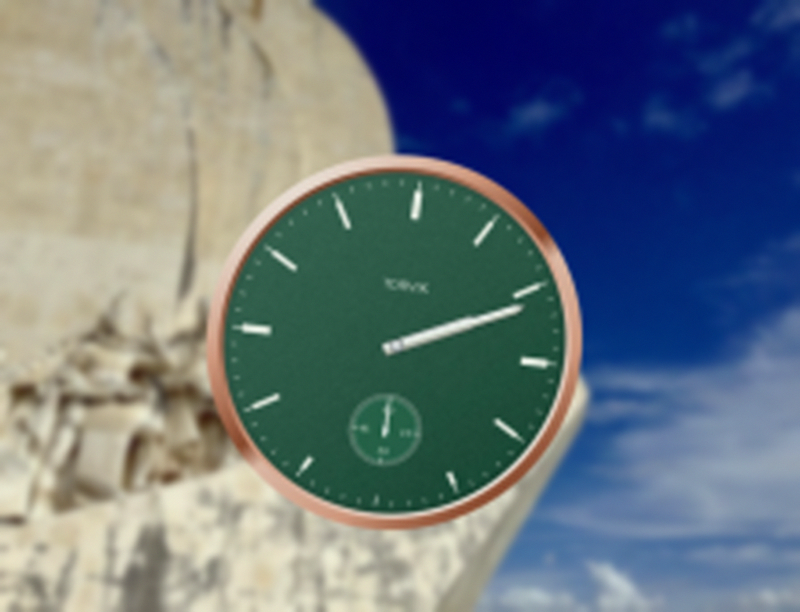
h=2 m=11
